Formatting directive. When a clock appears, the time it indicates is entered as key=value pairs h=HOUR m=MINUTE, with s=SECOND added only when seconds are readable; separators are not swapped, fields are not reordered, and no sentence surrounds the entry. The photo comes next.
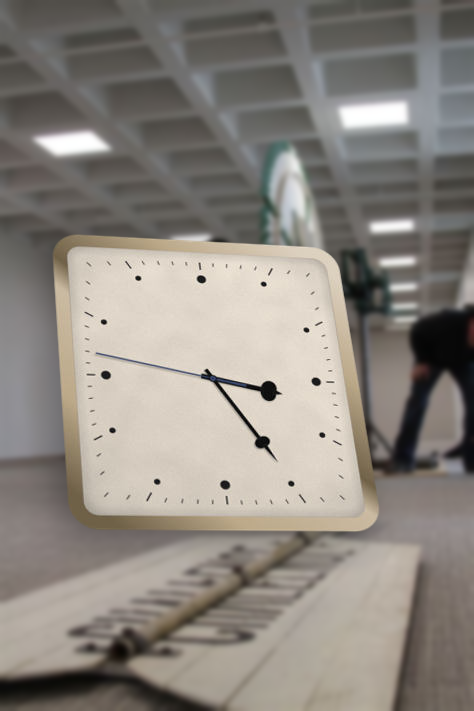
h=3 m=24 s=47
